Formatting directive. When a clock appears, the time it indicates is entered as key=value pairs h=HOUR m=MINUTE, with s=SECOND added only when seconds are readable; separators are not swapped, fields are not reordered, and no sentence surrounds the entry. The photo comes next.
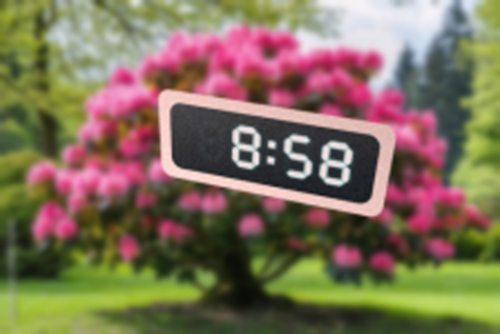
h=8 m=58
